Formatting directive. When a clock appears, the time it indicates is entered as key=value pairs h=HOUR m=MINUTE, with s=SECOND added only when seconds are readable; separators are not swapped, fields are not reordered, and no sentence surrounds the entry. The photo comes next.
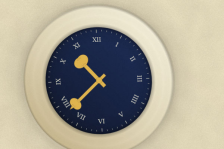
h=10 m=38
